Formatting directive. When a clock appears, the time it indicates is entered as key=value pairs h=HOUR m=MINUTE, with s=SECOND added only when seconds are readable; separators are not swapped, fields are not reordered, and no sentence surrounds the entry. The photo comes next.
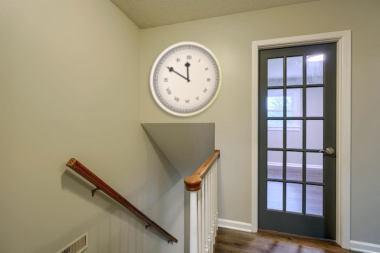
h=11 m=50
